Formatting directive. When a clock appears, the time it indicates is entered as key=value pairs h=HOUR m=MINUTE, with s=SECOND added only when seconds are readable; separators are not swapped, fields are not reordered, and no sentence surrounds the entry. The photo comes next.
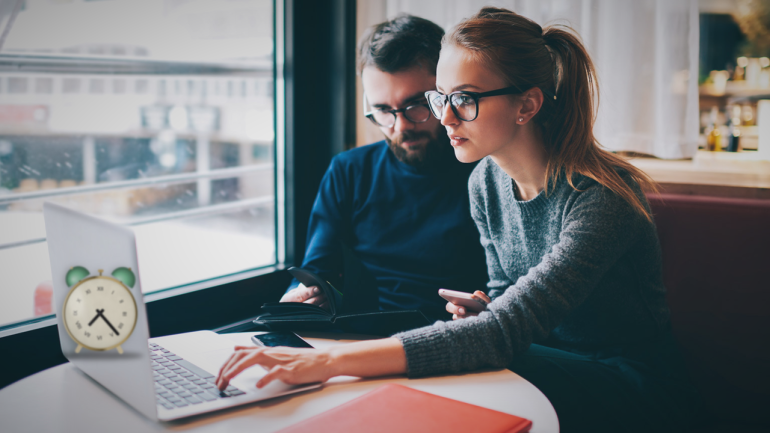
h=7 m=23
